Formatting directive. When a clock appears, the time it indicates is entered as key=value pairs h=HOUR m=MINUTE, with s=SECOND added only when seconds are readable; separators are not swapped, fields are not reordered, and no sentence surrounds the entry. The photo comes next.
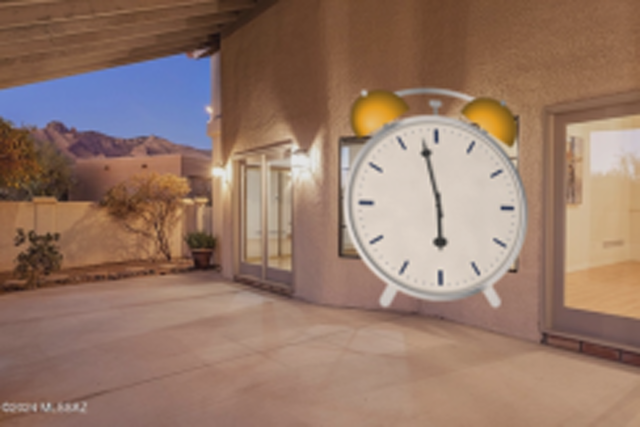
h=5 m=58
